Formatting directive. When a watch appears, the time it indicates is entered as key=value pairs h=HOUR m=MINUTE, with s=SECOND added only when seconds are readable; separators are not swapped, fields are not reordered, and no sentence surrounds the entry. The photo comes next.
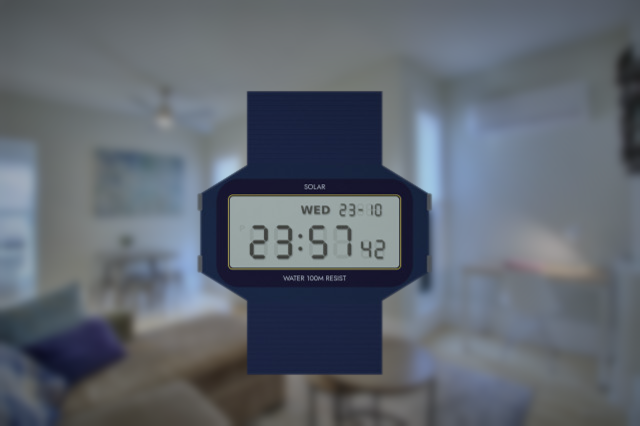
h=23 m=57 s=42
